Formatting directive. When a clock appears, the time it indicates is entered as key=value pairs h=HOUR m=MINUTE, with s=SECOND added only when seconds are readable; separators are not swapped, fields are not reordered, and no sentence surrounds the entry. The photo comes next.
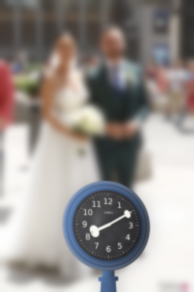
h=8 m=10
